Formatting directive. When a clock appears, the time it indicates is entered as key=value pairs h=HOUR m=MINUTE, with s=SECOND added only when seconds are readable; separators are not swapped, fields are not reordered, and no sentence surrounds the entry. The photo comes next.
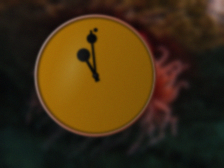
h=10 m=59
